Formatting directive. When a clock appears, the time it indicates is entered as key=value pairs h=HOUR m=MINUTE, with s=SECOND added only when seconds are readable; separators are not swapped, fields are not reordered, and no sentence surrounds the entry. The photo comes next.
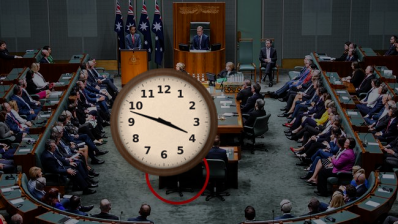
h=3 m=48
